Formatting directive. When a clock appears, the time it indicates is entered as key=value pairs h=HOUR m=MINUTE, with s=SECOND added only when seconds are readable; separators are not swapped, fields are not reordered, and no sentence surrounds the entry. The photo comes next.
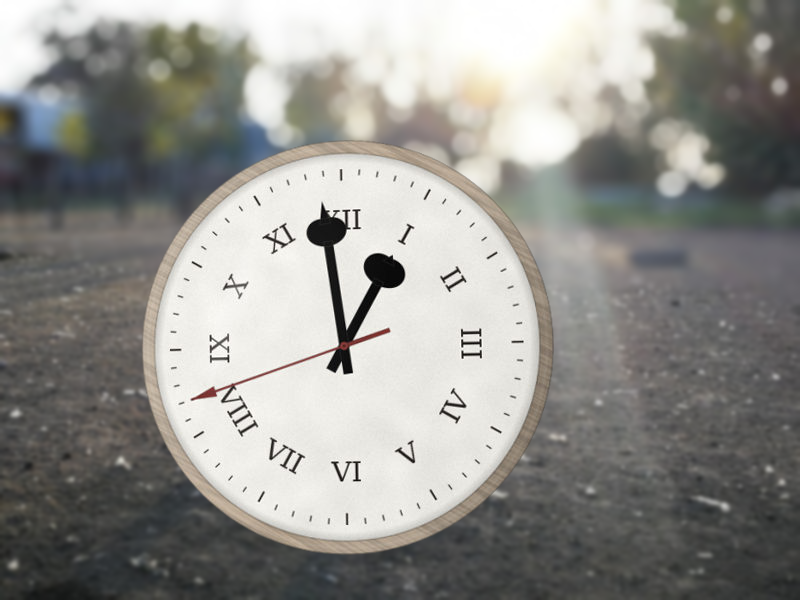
h=12 m=58 s=42
